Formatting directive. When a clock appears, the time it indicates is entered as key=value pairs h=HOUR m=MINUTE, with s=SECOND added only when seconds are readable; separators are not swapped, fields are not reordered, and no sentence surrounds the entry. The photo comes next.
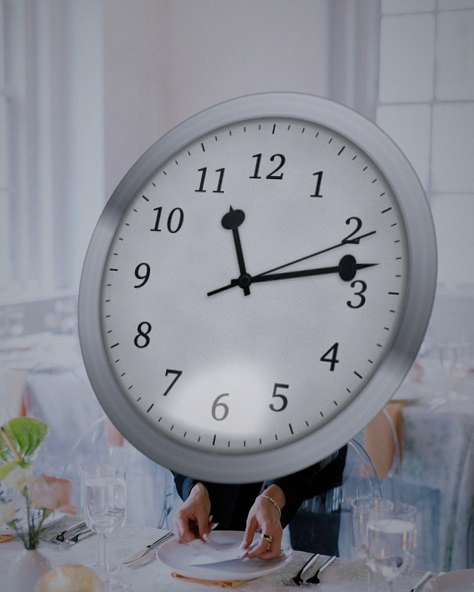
h=11 m=13 s=11
